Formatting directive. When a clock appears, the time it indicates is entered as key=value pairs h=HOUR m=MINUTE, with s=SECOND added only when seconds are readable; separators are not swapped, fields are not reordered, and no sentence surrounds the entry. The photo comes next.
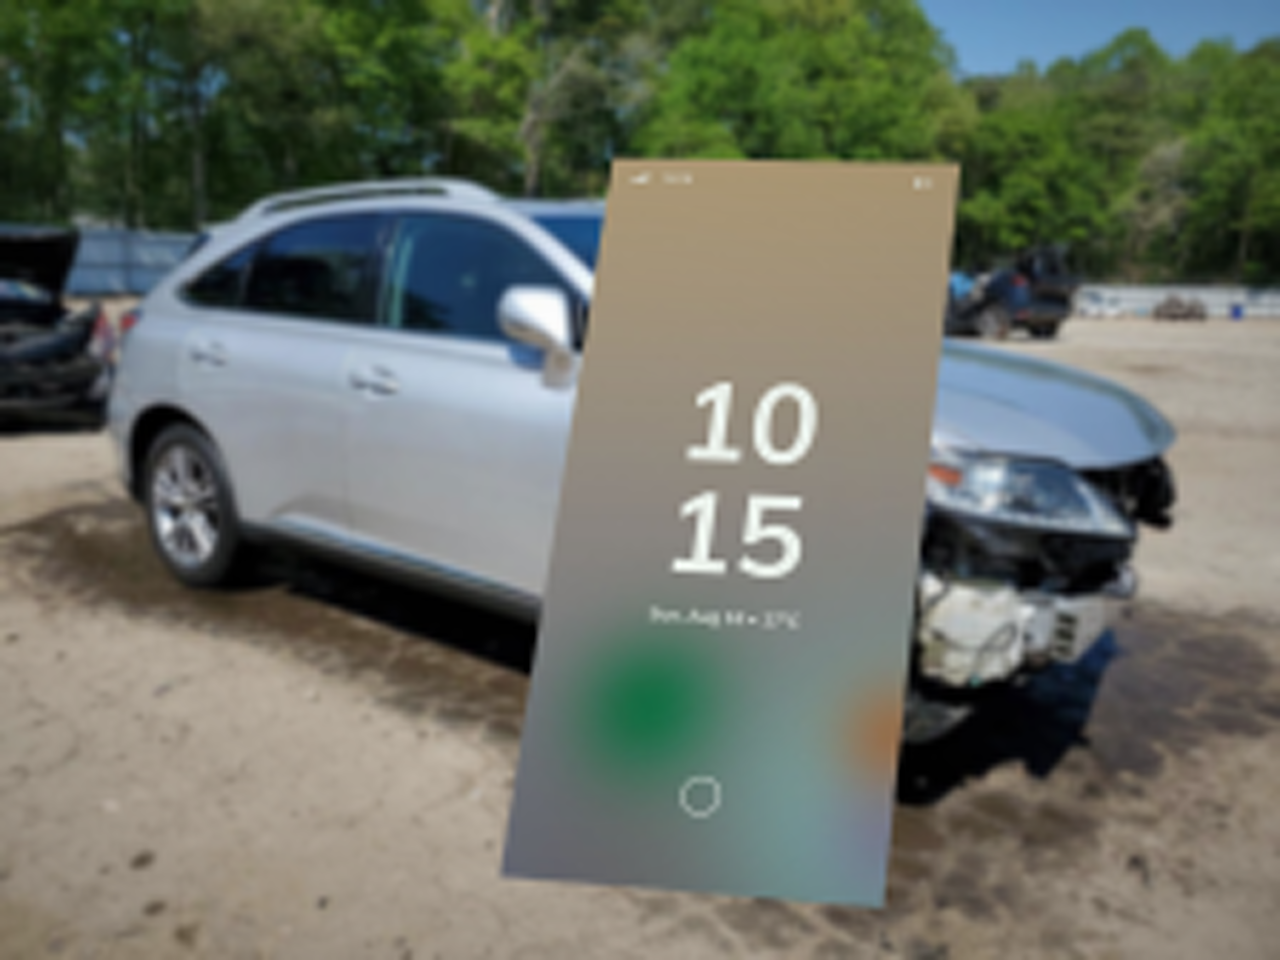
h=10 m=15
